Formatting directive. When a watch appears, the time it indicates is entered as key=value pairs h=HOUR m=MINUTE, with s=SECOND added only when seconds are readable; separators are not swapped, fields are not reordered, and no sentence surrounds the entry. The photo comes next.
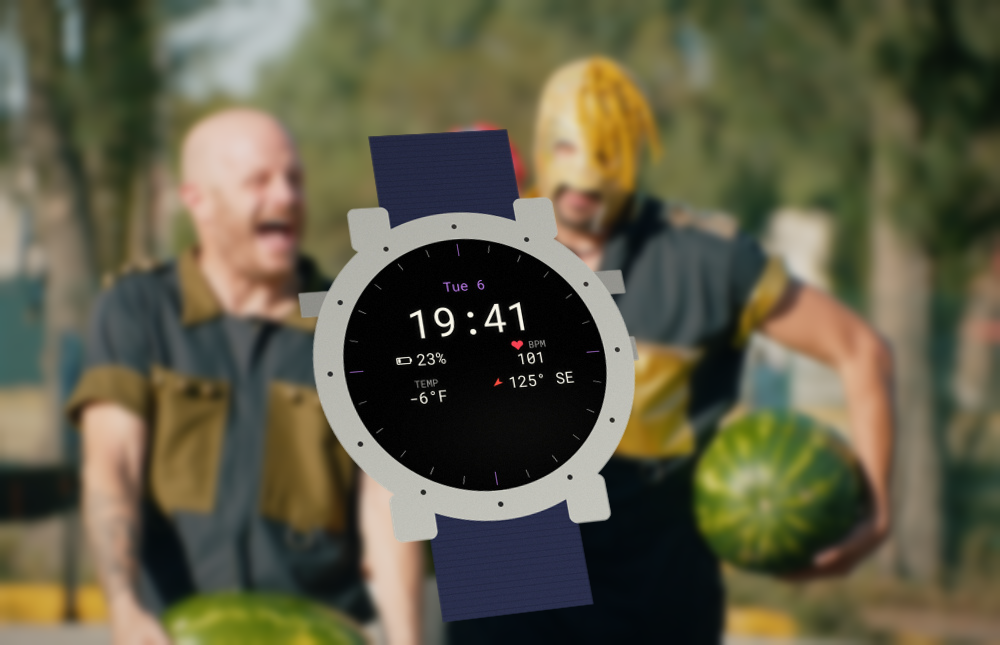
h=19 m=41
